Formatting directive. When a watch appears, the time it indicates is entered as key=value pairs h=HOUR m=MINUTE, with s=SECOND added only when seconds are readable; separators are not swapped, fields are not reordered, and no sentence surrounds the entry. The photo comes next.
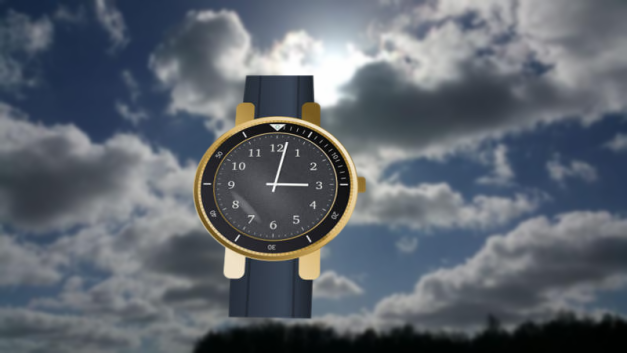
h=3 m=2
